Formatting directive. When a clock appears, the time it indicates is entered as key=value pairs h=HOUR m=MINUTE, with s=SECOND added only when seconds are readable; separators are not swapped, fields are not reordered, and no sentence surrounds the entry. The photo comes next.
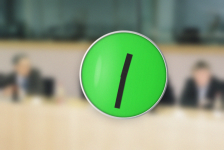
h=12 m=32
